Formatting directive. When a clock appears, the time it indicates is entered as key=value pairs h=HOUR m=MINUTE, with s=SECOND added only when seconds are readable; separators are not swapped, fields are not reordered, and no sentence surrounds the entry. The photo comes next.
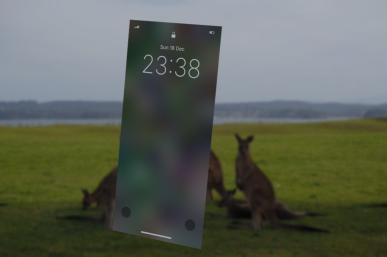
h=23 m=38
